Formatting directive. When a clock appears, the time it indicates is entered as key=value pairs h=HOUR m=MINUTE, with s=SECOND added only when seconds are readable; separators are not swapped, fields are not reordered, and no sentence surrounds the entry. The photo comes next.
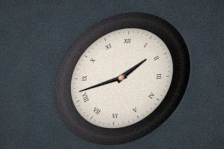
h=1 m=42
